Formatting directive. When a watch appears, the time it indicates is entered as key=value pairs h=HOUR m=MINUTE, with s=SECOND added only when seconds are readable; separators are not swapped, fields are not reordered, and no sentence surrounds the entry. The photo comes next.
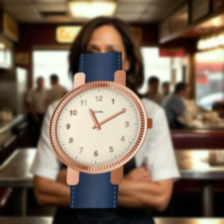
h=11 m=10
